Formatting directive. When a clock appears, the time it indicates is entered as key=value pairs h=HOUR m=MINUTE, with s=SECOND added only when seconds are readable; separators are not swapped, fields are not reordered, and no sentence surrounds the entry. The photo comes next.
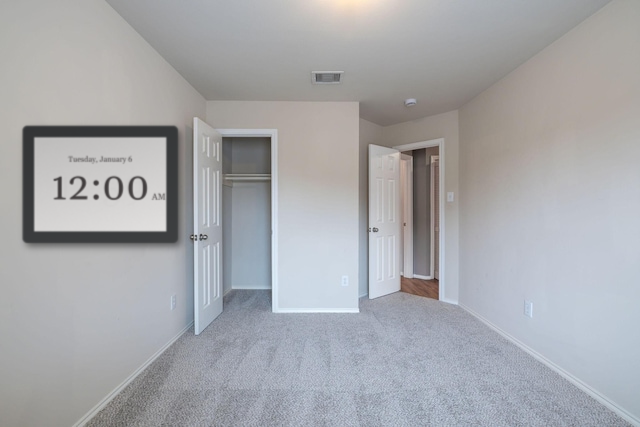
h=12 m=0
